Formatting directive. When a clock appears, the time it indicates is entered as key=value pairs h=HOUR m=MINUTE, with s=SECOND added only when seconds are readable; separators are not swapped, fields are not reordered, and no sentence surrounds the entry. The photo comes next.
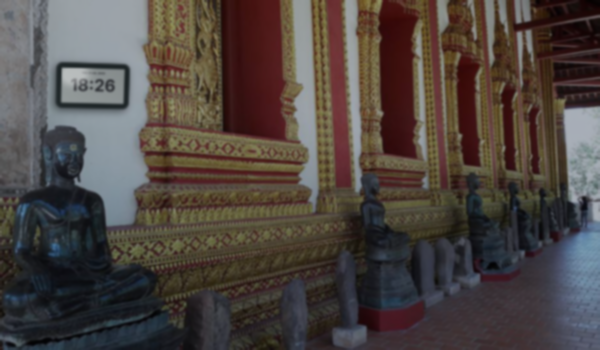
h=18 m=26
